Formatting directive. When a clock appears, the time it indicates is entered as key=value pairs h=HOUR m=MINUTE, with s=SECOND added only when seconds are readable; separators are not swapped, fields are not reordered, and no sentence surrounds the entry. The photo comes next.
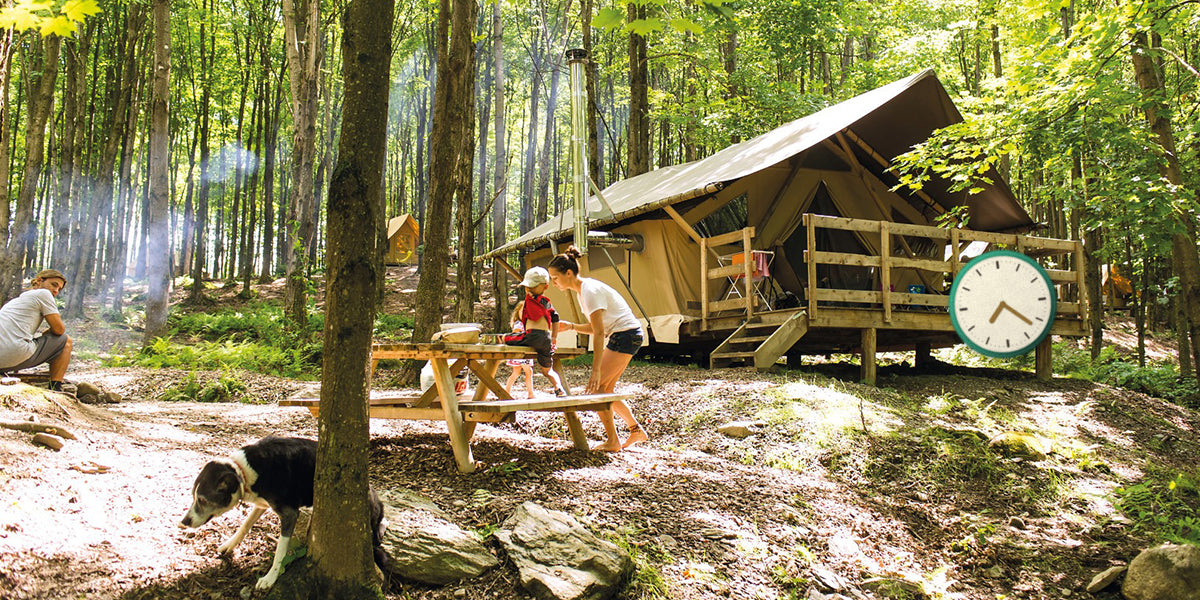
h=7 m=22
